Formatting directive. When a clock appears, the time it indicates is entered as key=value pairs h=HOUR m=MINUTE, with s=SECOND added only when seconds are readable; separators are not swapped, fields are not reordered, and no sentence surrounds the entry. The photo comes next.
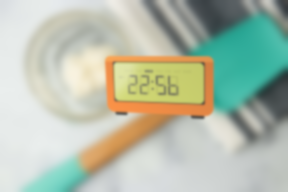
h=22 m=56
